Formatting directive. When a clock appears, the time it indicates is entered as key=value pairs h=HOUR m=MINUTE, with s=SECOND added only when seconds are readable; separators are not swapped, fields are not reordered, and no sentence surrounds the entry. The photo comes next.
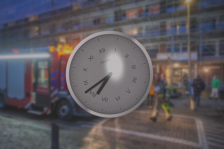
h=7 m=42
